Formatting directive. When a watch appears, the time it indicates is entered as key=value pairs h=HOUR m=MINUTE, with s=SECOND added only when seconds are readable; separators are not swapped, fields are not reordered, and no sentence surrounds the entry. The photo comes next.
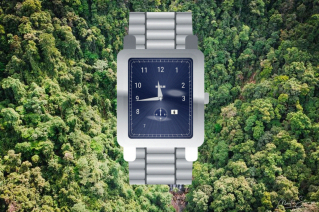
h=11 m=44
